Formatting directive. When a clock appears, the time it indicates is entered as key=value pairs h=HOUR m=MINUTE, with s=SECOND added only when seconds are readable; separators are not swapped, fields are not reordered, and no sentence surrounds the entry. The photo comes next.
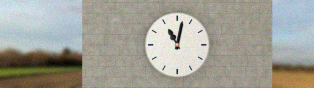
h=11 m=2
